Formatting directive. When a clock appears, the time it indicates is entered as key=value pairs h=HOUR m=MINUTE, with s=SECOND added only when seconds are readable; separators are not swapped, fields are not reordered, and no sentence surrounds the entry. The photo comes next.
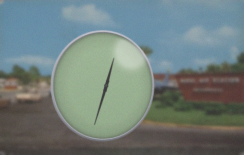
h=12 m=33
